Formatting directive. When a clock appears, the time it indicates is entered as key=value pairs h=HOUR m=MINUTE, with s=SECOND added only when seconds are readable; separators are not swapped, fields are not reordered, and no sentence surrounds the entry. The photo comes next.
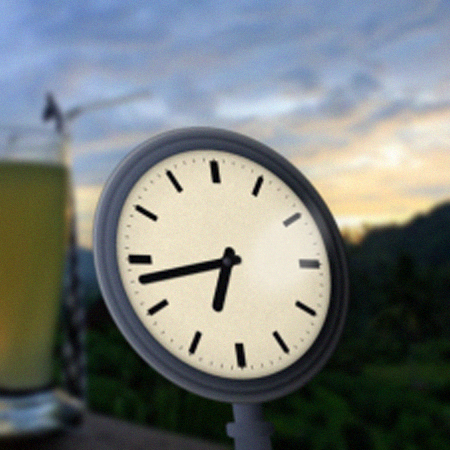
h=6 m=43
